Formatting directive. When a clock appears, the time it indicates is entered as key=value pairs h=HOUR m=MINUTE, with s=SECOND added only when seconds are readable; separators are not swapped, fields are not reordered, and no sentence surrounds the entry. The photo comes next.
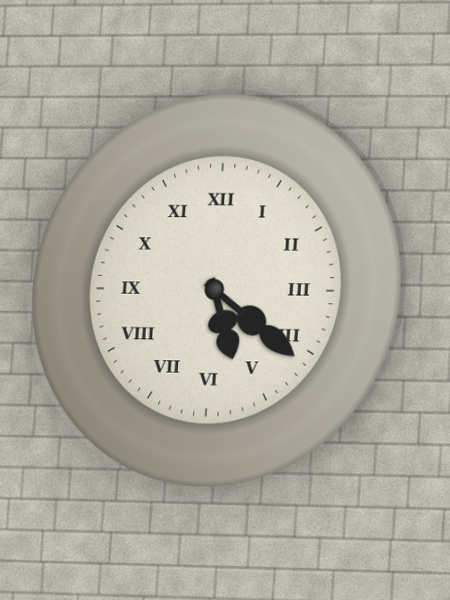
h=5 m=21
